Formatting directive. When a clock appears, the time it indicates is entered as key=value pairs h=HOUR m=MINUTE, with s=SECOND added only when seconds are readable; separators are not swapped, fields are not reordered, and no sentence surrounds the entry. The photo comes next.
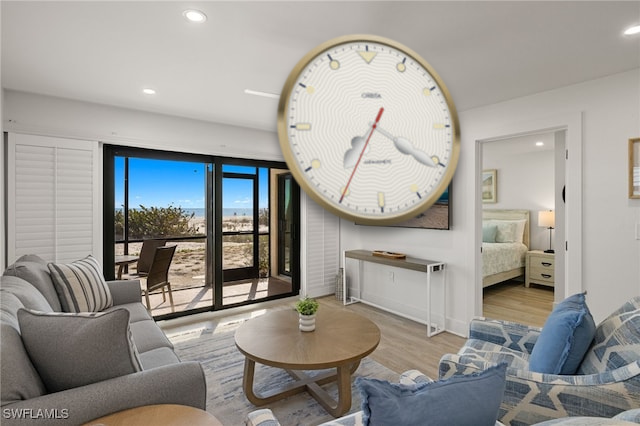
h=7 m=20 s=35
